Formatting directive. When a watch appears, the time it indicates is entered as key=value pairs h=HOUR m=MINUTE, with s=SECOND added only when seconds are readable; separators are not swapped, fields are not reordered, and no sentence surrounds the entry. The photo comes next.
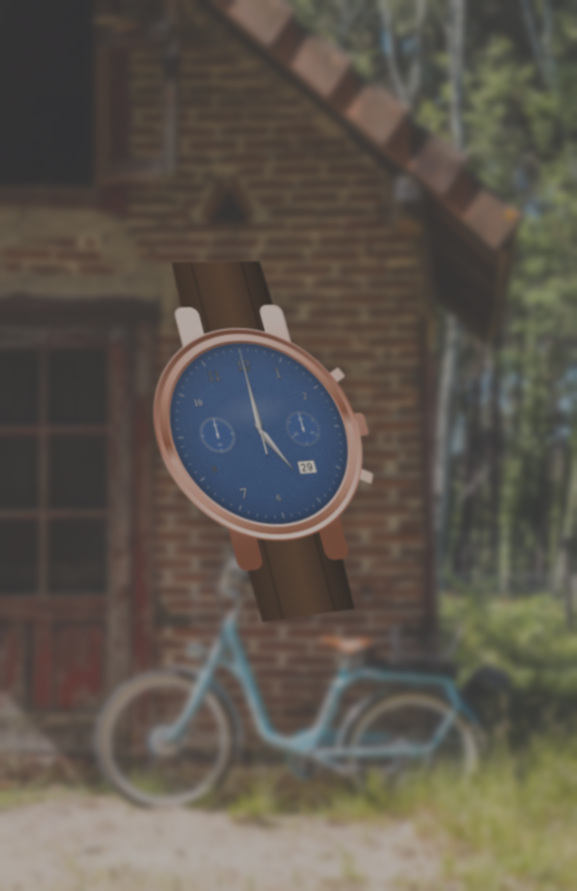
h=5 m=0
